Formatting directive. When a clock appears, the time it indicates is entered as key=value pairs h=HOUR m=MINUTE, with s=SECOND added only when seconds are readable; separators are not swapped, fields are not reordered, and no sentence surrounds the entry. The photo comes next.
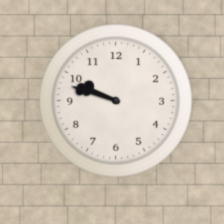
h=9 m=48
